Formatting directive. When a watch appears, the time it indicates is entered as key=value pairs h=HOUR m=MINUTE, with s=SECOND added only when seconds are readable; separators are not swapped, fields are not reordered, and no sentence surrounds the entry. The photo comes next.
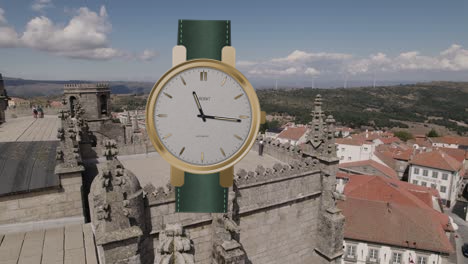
h=11 m=16
